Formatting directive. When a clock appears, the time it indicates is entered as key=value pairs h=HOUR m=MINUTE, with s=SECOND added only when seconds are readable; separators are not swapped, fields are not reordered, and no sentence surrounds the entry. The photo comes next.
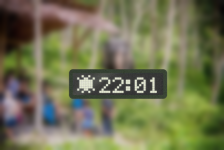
h=22 m=1
